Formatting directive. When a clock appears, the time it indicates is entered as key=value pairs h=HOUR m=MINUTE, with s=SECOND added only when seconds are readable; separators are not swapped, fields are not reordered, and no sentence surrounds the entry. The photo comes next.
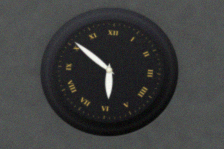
h=5 m=51
